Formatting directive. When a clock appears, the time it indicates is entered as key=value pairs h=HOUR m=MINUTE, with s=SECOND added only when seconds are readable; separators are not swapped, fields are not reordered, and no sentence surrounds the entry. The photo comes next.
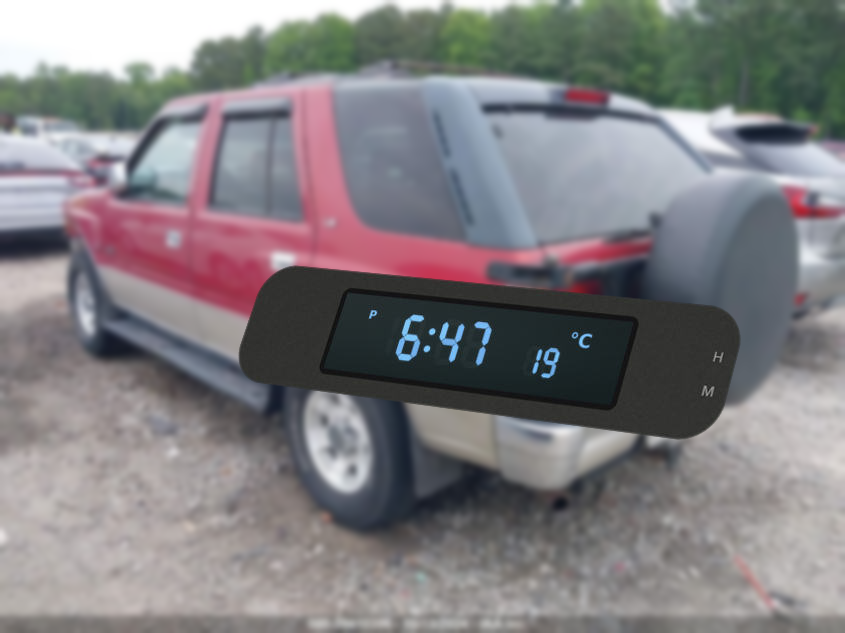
h=6 m=47
